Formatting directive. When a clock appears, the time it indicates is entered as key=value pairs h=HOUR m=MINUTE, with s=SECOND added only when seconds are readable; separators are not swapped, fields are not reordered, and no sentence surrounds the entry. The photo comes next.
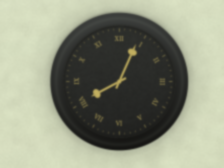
h=8 m=4
